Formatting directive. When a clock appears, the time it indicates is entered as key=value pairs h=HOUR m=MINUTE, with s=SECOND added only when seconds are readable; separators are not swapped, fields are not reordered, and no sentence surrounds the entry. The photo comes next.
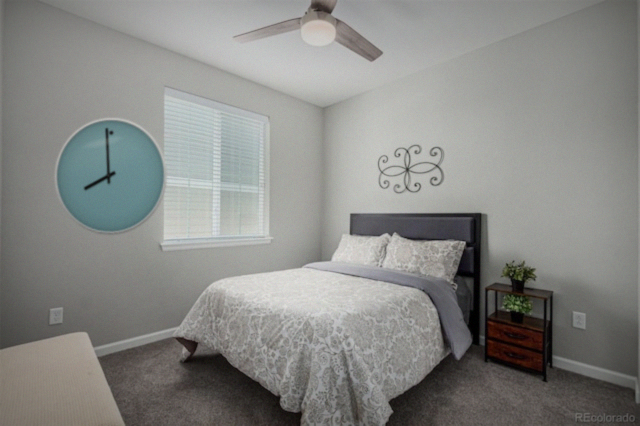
h=7 m=59
